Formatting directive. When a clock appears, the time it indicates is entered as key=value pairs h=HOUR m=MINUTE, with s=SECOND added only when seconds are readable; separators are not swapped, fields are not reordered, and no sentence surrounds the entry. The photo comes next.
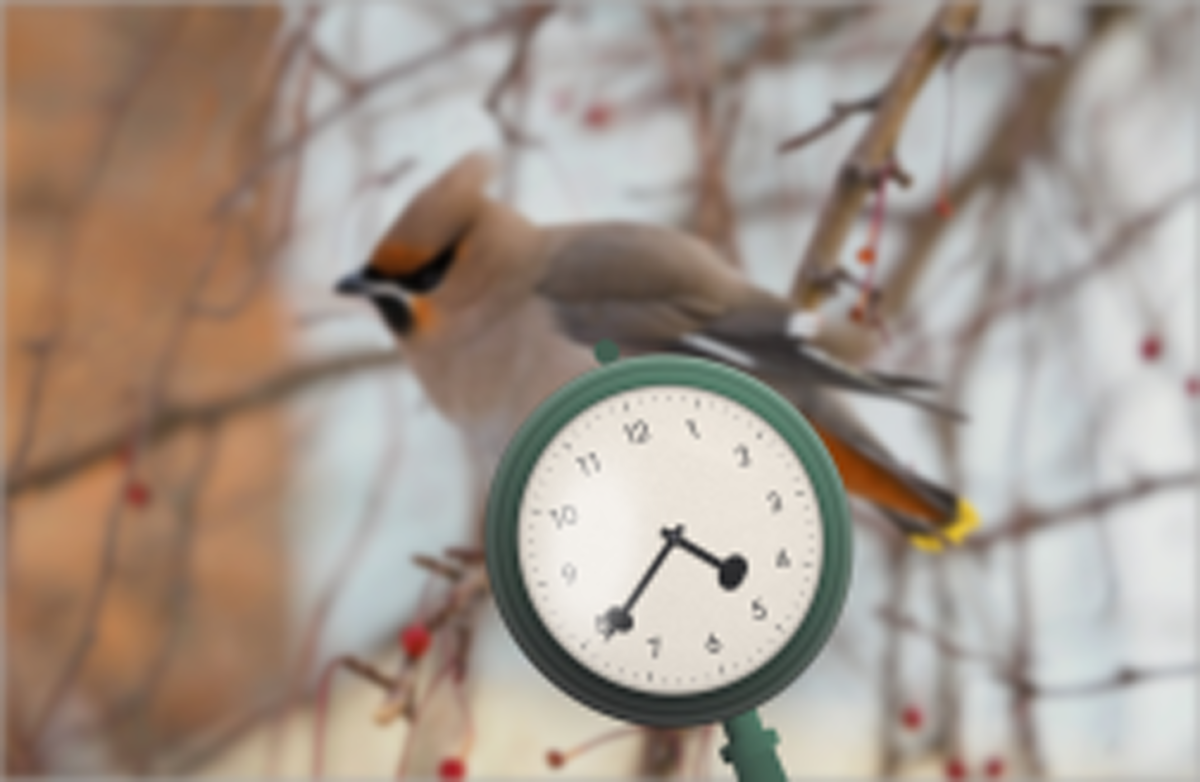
h=4 m=39
